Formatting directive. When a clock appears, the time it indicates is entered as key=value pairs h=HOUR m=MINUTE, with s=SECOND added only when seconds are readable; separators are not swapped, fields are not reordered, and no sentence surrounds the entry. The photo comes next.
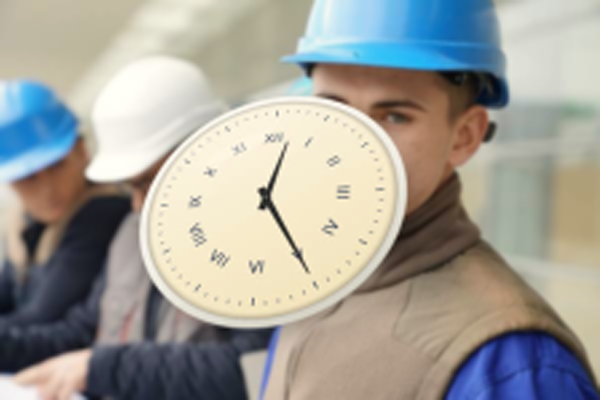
h=12 m=25
